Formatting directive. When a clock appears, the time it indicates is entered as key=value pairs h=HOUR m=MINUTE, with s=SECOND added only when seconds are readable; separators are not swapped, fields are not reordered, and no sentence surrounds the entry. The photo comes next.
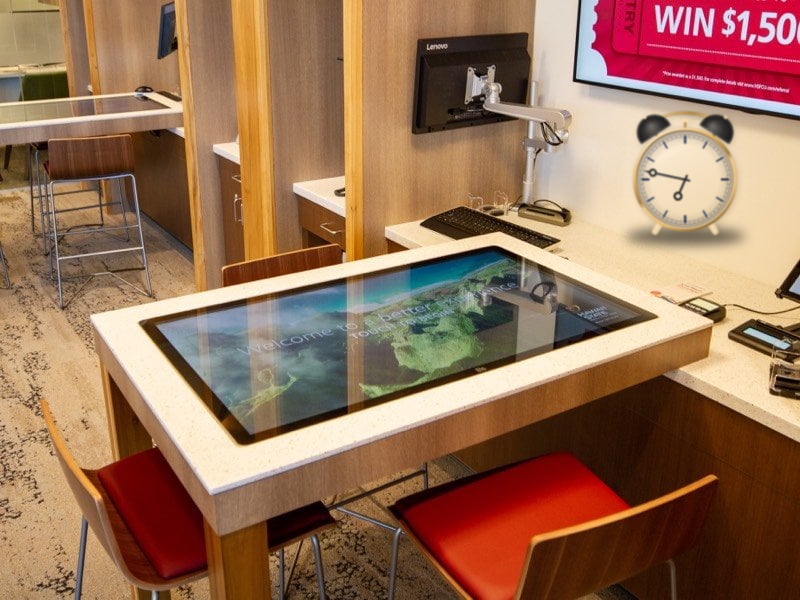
h=6 m=47
